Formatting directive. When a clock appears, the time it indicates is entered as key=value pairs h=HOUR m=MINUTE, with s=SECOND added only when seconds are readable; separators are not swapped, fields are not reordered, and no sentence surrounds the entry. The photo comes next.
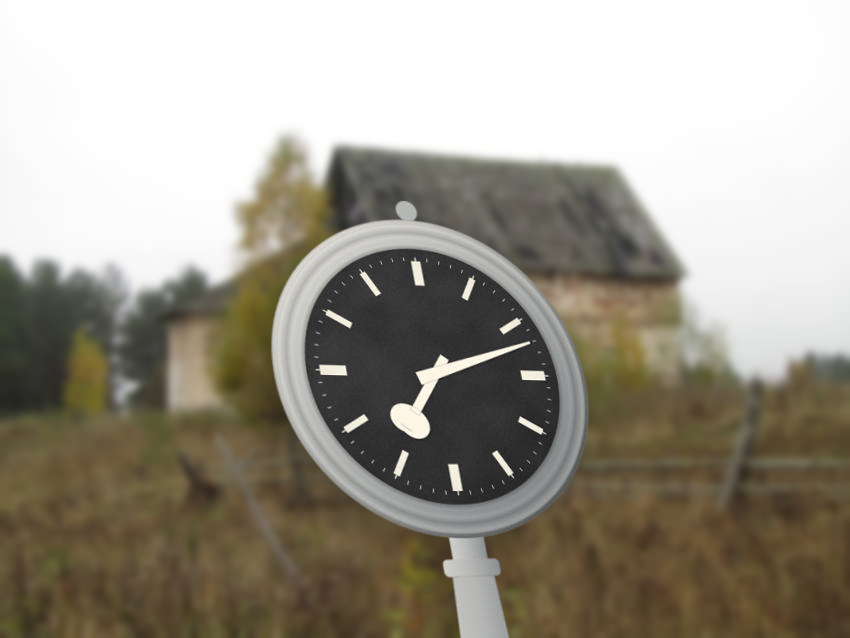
h=7 m=12
